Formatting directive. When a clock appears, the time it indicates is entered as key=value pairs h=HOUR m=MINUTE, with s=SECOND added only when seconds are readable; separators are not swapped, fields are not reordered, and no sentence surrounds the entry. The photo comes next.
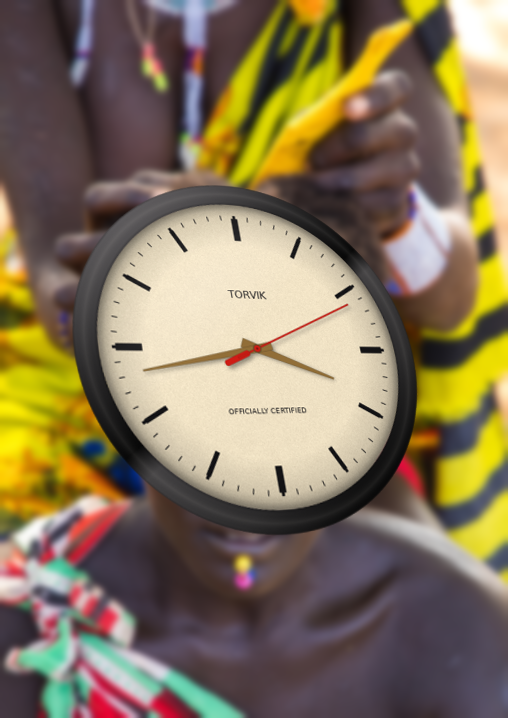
h=3 m=43 s=11
